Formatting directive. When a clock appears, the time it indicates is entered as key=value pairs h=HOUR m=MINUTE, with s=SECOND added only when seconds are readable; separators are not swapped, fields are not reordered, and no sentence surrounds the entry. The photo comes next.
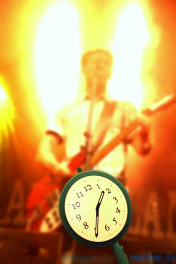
h=1 m=35
